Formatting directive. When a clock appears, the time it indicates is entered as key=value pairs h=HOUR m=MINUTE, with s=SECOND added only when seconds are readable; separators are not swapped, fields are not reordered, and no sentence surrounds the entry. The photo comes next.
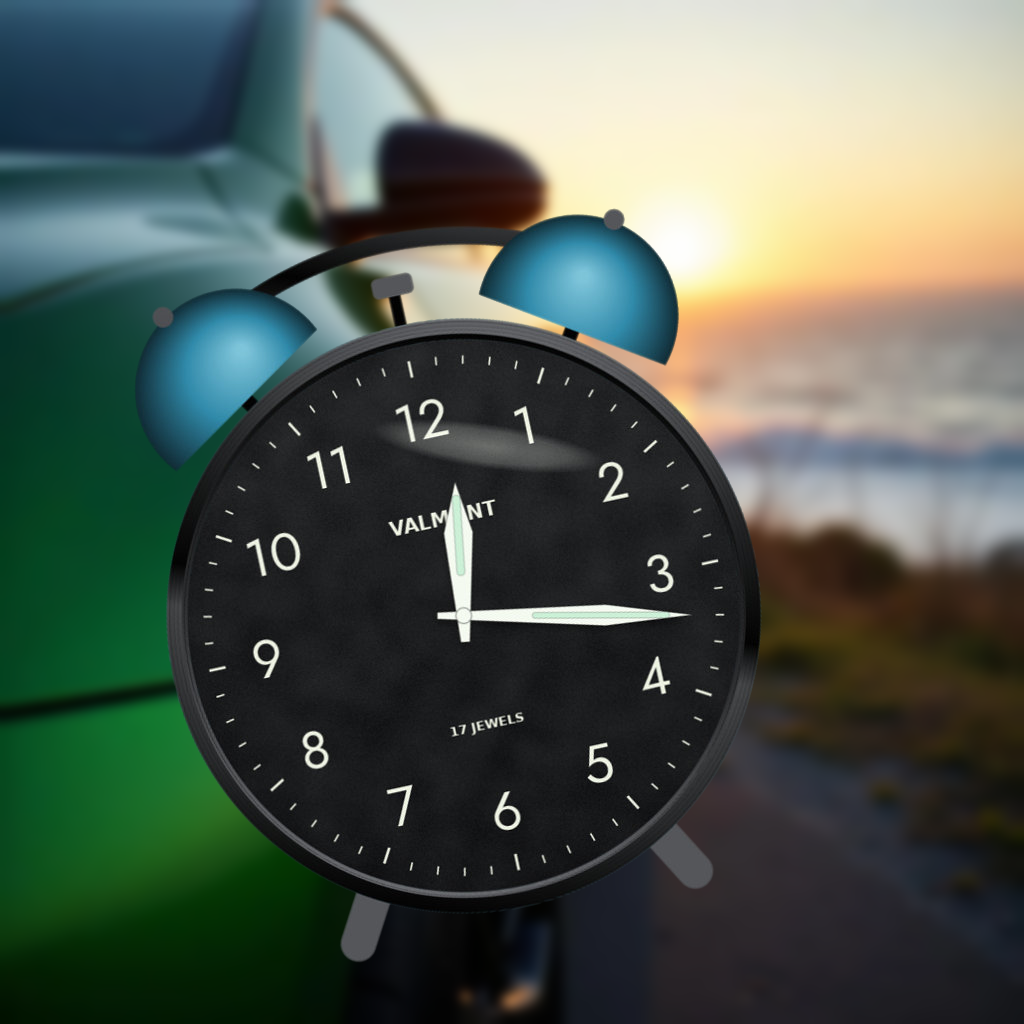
h=12 m=17
